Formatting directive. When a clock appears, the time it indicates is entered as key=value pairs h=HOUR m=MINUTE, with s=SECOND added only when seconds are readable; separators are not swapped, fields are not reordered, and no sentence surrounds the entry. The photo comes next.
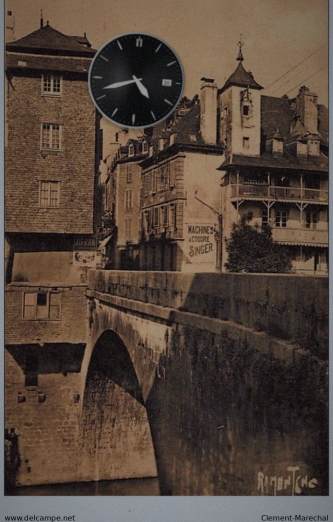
h=4 m=42
